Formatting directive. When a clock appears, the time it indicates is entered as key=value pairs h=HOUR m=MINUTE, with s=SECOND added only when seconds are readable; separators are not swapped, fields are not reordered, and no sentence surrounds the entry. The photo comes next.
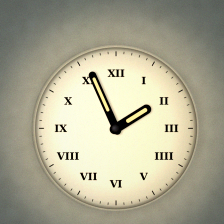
h=1 m=56
